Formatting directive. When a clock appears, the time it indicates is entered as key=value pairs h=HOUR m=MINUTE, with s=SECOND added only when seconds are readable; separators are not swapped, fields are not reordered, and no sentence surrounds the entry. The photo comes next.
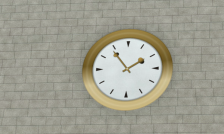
h=1 m=54
